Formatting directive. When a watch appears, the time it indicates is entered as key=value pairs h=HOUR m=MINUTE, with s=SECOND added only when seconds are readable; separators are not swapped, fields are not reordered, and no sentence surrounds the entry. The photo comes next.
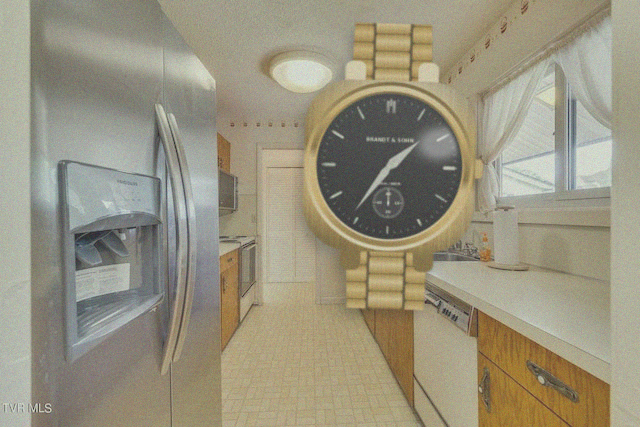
h=1 m=36
